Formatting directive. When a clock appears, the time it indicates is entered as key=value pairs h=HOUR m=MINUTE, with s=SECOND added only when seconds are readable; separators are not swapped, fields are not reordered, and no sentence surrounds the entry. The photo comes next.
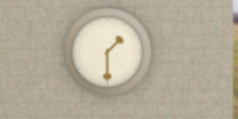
h=1 m=30
